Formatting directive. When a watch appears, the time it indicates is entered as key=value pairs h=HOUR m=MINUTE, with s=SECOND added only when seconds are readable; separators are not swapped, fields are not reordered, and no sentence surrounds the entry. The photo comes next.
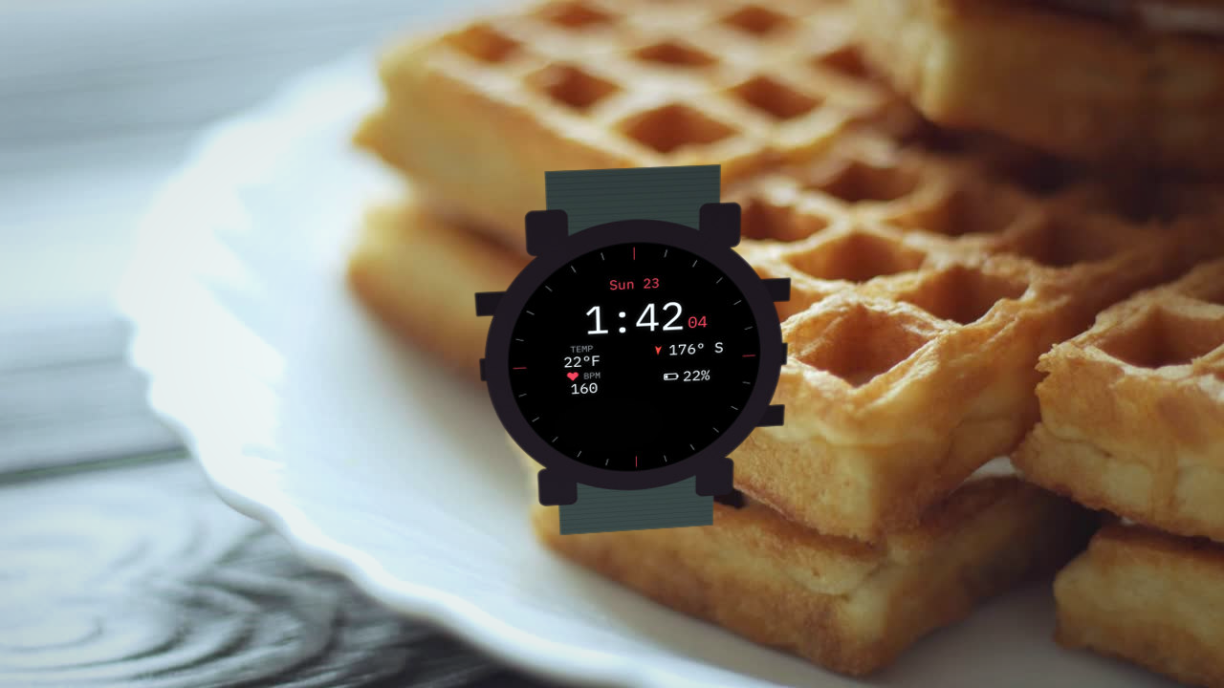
h=1 m=42 s=4
